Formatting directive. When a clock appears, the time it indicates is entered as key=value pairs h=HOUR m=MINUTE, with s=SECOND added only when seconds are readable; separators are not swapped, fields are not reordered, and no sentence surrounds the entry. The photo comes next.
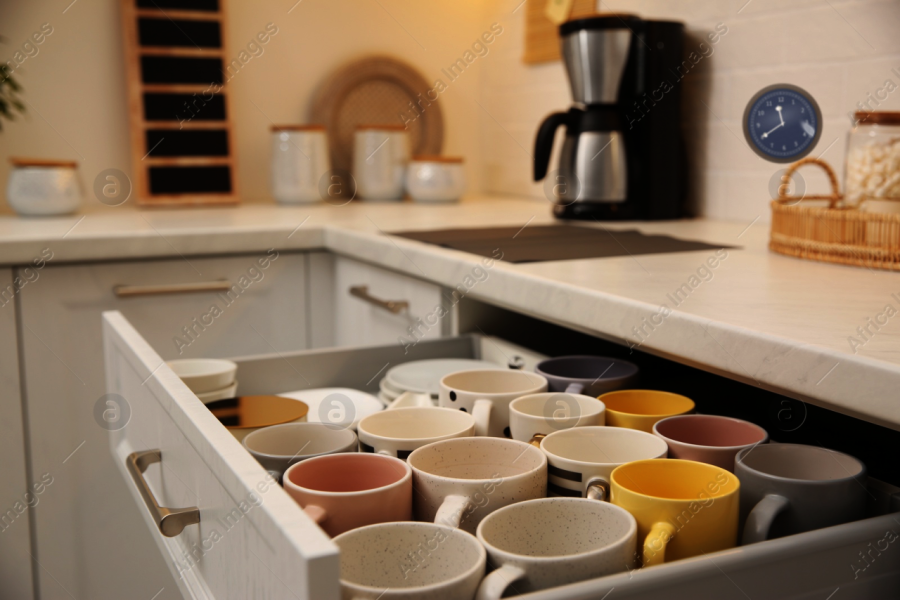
h=11 m=40
